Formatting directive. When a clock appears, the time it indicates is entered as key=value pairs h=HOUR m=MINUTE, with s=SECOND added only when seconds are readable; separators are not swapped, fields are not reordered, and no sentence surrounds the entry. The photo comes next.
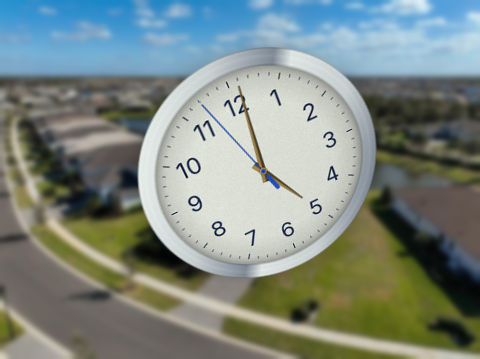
h=5 m=0 s=57
